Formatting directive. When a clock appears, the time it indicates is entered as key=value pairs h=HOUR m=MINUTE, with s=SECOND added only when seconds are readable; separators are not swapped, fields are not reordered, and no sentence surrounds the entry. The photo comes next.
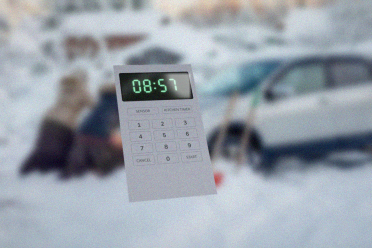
h=8 m=57
